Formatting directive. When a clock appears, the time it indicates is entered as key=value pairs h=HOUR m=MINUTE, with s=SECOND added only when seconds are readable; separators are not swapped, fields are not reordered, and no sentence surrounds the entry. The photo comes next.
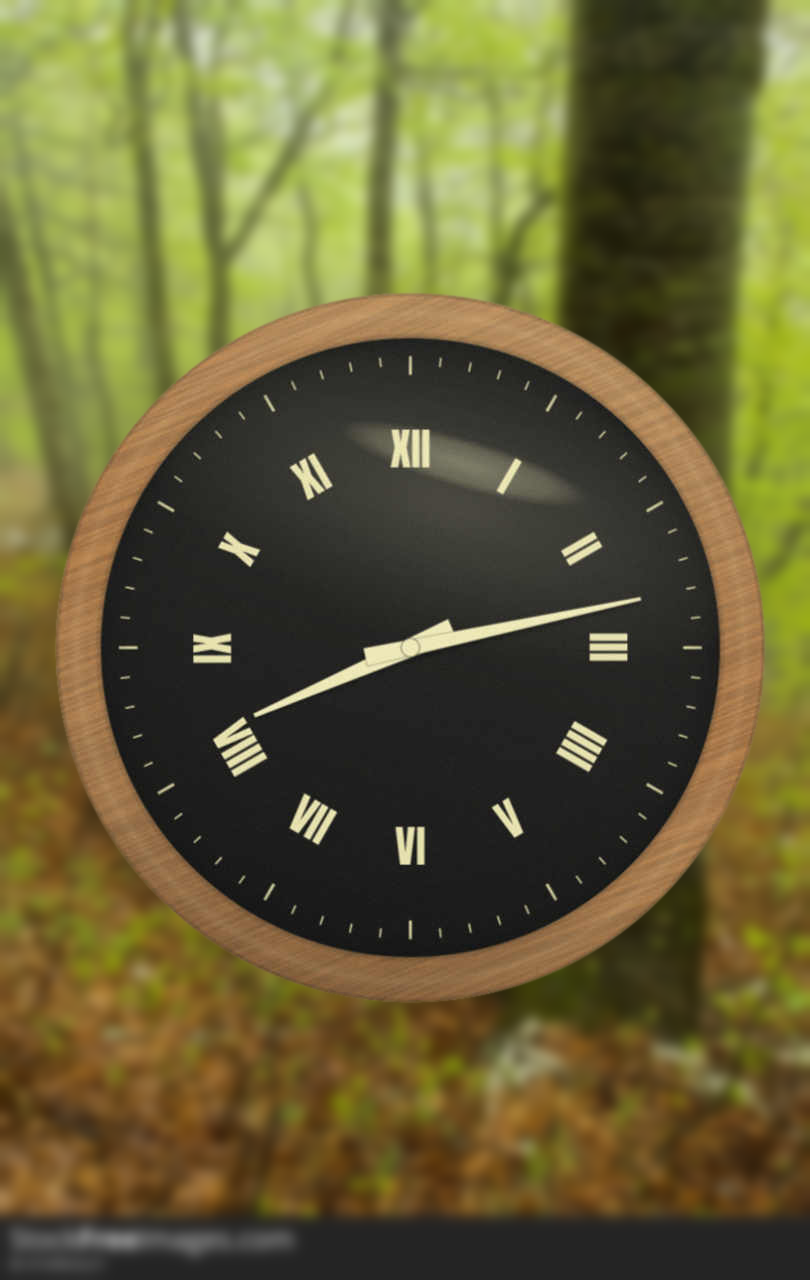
h=8 m=13
